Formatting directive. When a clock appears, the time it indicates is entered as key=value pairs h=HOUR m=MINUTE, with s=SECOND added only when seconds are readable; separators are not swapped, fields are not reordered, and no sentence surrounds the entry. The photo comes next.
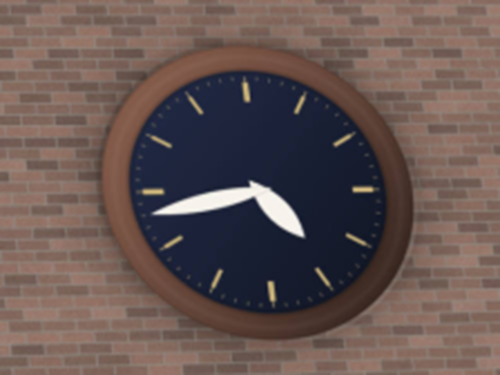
h=4 m=43
